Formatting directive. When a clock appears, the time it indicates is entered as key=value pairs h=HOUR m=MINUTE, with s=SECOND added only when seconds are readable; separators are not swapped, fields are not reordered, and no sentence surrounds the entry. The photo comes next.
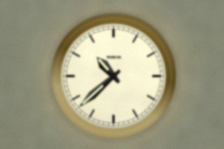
h=10 m=38
